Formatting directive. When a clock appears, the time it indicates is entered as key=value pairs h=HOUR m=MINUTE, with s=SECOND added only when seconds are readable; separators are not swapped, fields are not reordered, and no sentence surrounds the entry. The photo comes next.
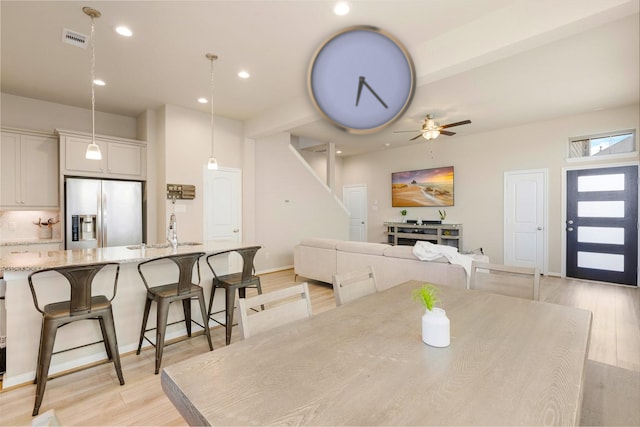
h=6 m=23
